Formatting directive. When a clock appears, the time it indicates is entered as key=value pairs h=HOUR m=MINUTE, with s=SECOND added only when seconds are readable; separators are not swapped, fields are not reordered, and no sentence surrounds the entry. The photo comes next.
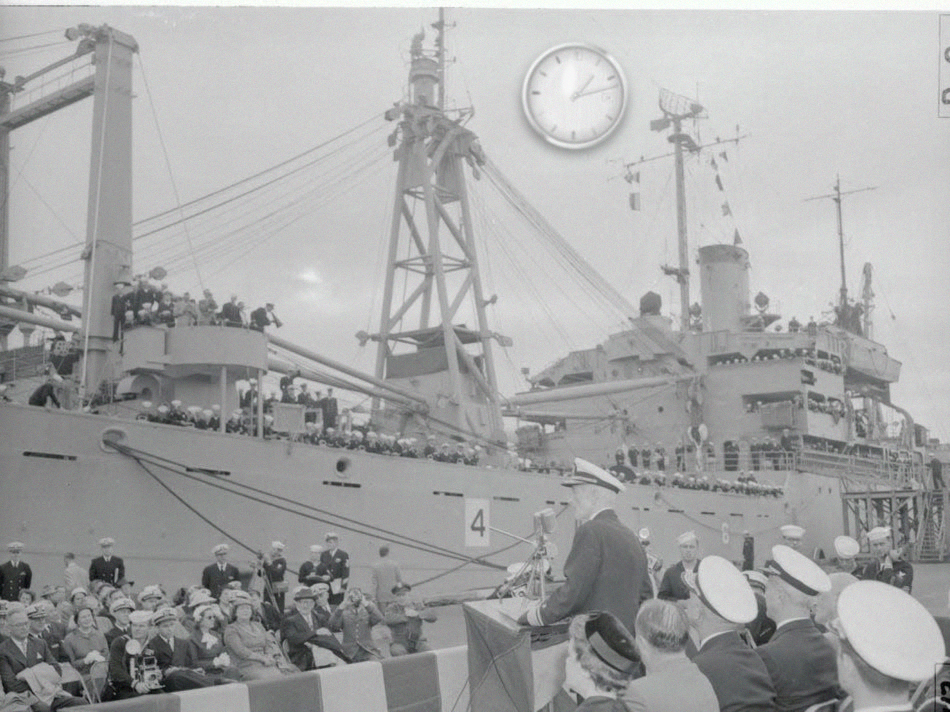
h=1 m=12
